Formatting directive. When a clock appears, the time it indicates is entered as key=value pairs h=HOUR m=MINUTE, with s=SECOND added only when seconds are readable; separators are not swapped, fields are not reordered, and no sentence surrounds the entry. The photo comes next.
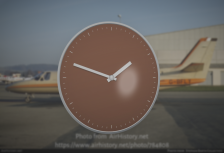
h=1 m=48
